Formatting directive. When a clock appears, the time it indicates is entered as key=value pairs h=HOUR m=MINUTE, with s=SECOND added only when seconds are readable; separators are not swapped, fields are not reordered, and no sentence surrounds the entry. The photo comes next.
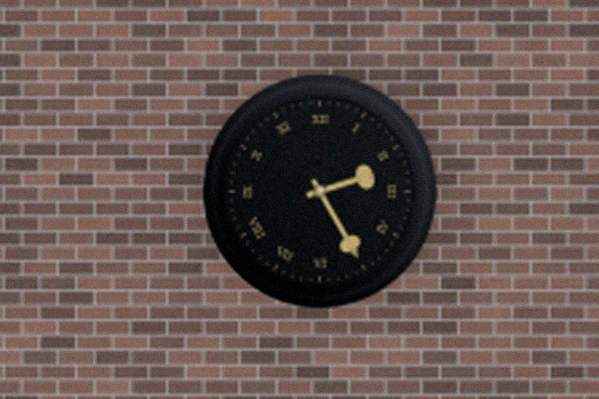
h=2 m=25
